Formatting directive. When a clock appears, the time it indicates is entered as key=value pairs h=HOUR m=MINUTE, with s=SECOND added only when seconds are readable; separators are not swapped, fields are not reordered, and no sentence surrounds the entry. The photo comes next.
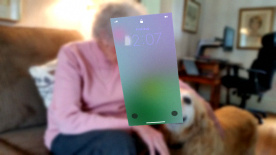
h=12 m=7
